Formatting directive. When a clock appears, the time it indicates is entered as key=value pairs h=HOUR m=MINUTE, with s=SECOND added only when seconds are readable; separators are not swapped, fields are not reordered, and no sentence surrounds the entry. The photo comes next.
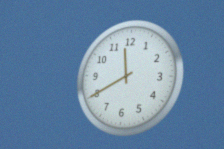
h=11 m=40
